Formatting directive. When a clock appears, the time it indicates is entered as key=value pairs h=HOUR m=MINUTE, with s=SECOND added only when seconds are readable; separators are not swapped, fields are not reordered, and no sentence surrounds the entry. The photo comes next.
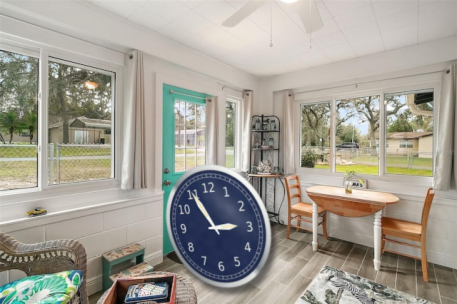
h=2 m=55
